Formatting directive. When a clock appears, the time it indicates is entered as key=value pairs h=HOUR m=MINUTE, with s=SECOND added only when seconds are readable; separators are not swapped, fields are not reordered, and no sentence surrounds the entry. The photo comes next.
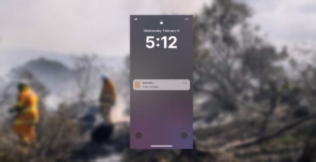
h=5 m=12
